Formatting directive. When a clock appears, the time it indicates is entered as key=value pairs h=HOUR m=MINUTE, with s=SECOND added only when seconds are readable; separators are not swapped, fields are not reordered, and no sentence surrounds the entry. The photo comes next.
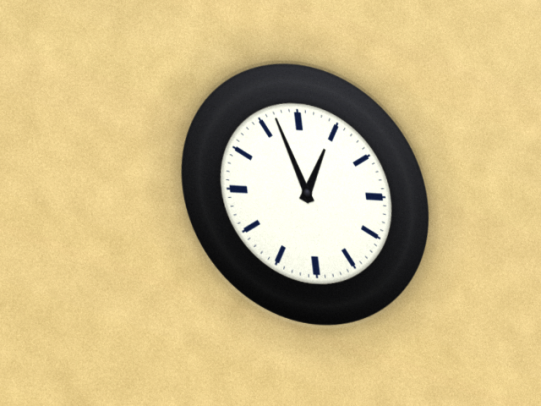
h=12 m=57
